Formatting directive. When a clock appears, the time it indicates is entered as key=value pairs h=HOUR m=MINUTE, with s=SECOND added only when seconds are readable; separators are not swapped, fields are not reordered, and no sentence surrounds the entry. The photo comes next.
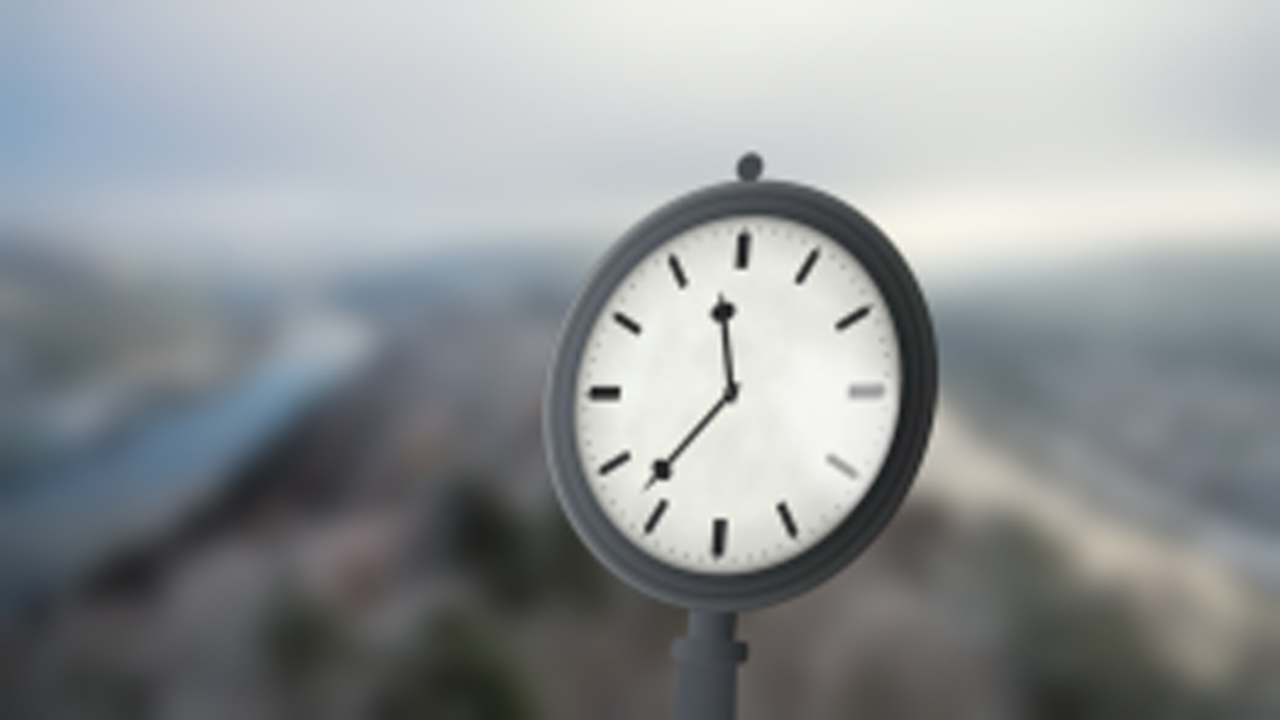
h=11 m=37
